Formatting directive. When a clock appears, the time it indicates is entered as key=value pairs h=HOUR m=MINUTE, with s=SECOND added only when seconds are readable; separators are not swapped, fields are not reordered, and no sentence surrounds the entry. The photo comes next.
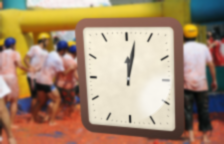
h=12 m=2
